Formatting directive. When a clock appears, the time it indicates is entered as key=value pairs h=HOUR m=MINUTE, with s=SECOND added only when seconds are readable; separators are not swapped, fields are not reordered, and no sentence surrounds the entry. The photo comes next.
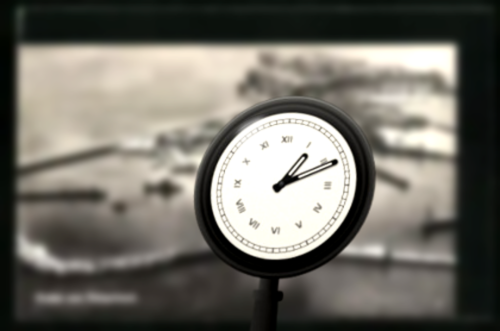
h=1 m=11
